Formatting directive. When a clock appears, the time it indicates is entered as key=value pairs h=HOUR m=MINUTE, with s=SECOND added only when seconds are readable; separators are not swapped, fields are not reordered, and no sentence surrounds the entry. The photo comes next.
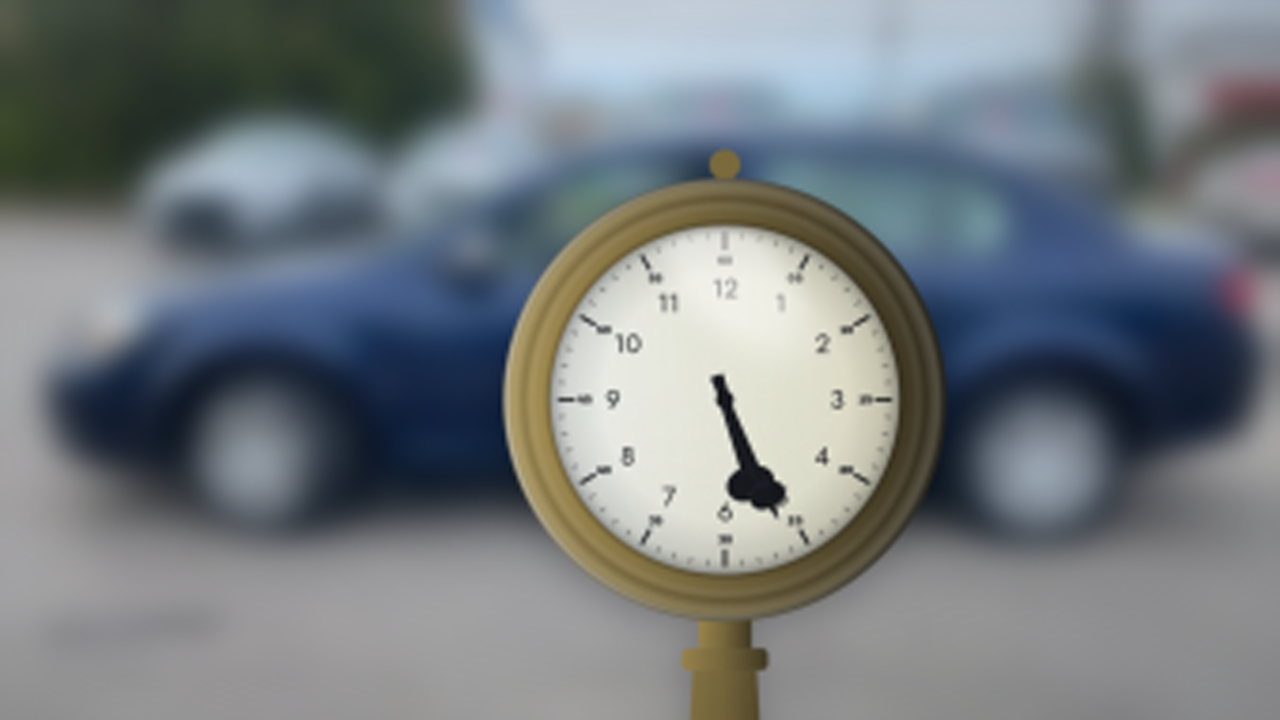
h=5 m=26
